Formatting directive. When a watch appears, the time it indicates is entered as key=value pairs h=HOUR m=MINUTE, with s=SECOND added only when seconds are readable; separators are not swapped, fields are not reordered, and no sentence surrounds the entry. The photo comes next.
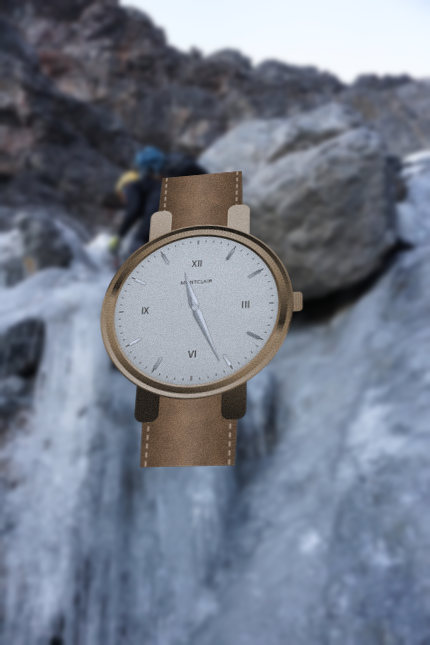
h=11 m=26
